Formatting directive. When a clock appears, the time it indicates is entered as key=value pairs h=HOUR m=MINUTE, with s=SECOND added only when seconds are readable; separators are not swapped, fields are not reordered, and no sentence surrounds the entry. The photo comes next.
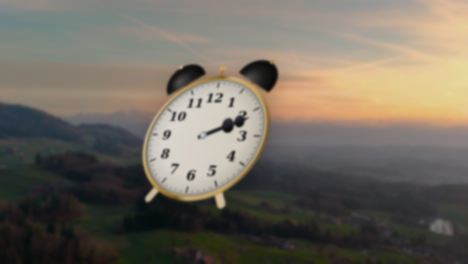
h=2 m=11
